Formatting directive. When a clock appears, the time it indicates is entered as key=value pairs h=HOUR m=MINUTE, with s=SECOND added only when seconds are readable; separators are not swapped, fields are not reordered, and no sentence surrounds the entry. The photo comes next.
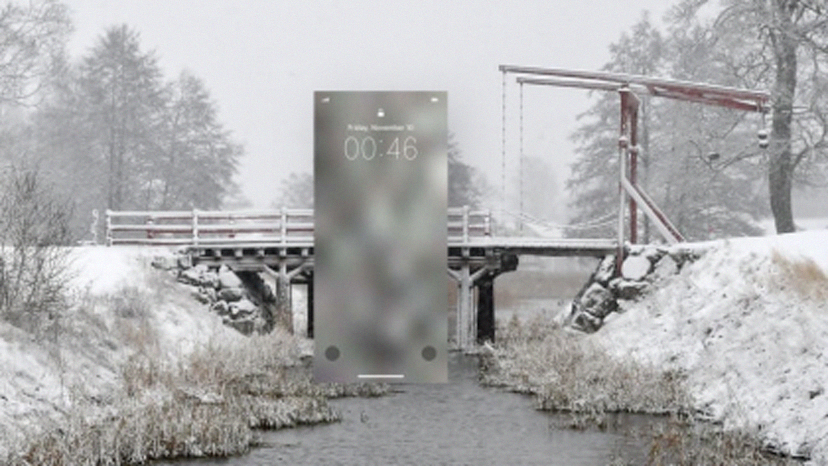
h=0 m=46
